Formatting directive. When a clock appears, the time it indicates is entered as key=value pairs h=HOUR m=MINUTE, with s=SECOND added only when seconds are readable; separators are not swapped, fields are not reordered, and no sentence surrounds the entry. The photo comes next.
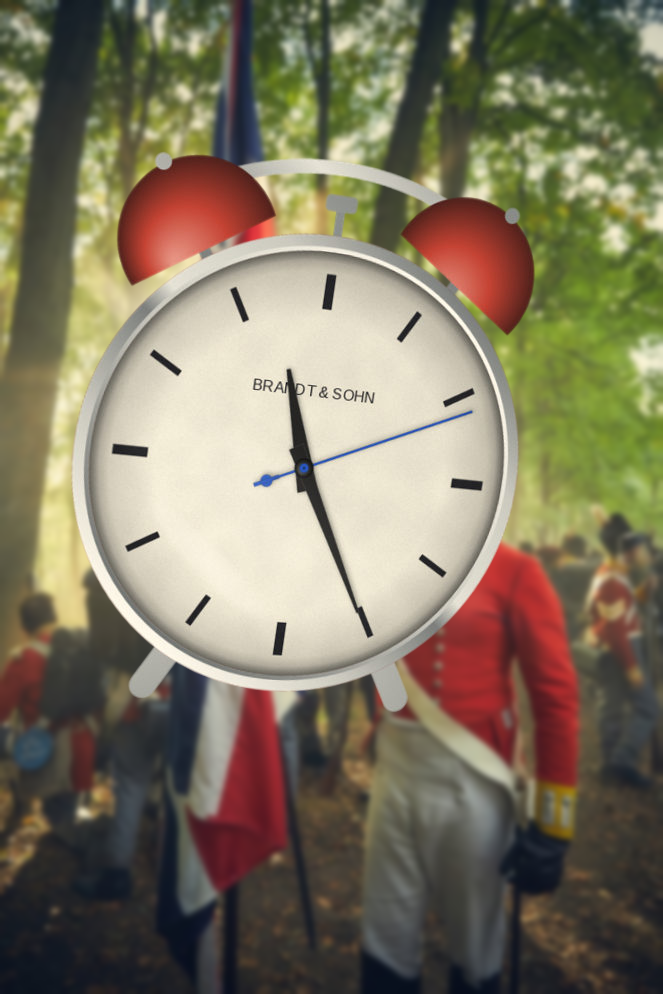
h=11 m=25 s=11
